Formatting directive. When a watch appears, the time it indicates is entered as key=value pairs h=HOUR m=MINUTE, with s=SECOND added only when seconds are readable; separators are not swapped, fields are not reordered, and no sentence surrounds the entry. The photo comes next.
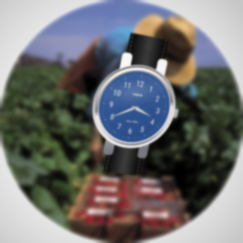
h=3 m=40
